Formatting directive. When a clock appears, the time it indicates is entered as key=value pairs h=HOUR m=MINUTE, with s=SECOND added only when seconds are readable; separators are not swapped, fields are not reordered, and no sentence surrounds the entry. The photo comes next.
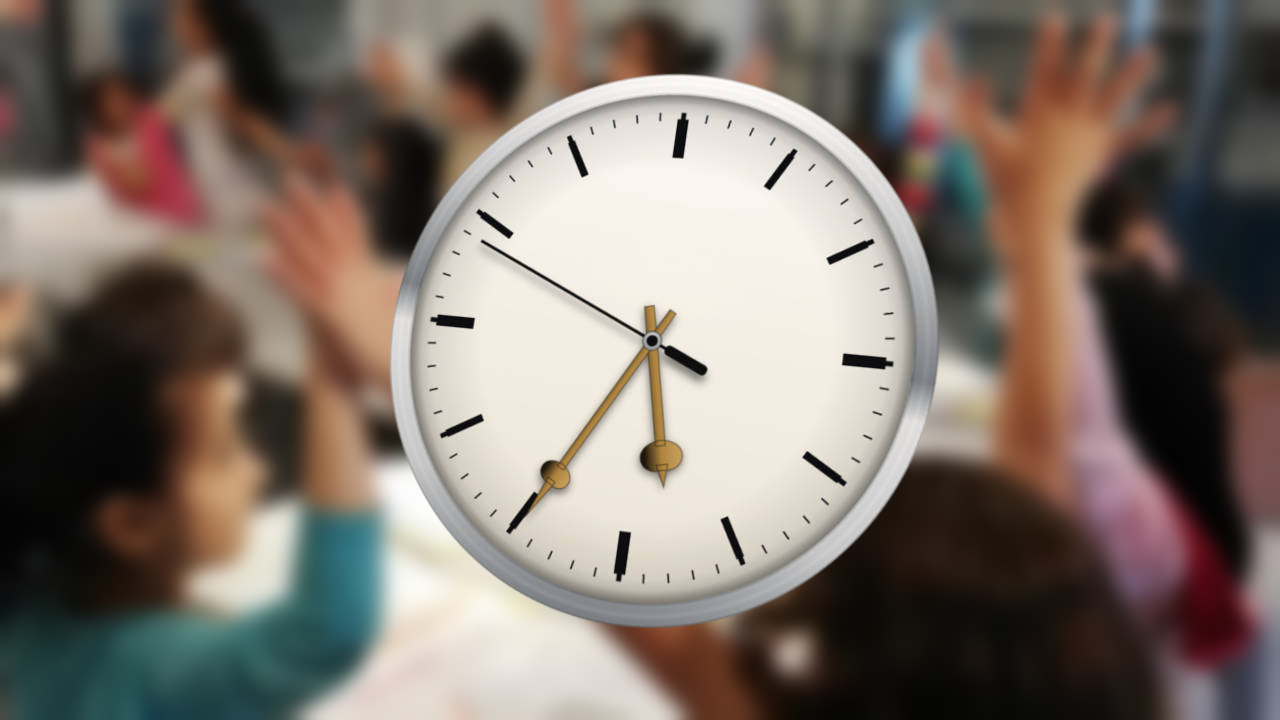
h=5 m=34 s=49
